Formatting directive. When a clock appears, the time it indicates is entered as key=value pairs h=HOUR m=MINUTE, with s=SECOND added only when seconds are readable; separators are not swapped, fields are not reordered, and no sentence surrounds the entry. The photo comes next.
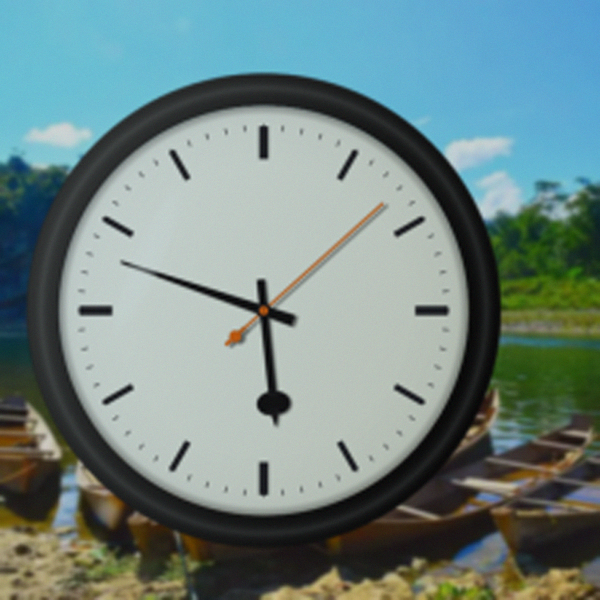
h=5 m=48 s=8
